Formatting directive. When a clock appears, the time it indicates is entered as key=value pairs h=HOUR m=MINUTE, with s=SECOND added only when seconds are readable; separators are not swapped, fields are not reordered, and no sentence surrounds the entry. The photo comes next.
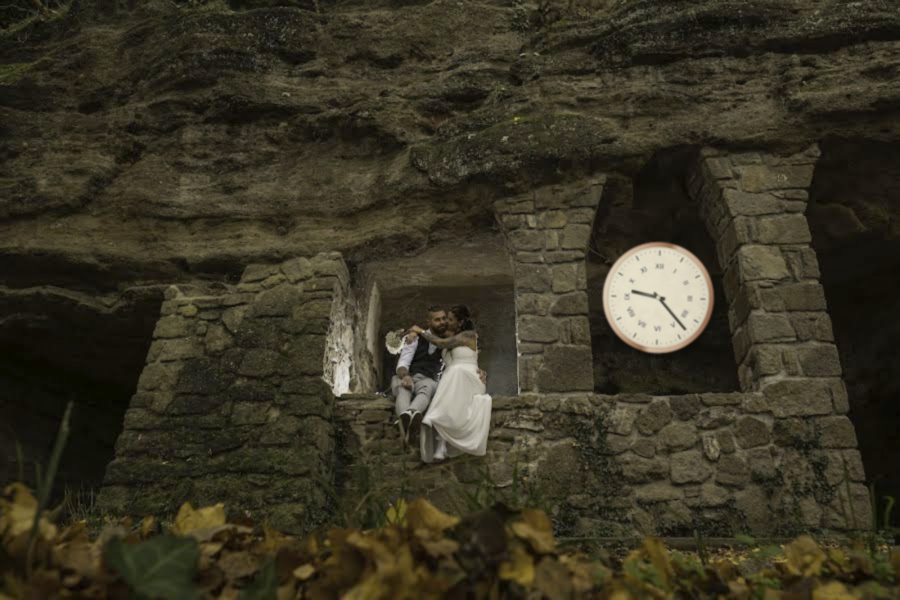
h=9 m=23
